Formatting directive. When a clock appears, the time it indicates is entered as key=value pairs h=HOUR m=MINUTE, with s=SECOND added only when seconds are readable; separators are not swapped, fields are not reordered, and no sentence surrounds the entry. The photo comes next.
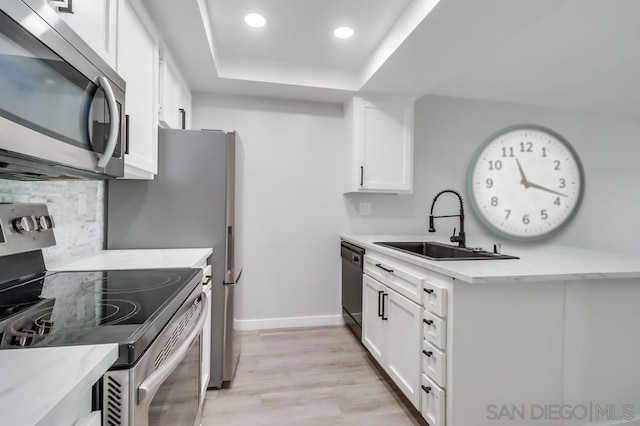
h=11 m=18
